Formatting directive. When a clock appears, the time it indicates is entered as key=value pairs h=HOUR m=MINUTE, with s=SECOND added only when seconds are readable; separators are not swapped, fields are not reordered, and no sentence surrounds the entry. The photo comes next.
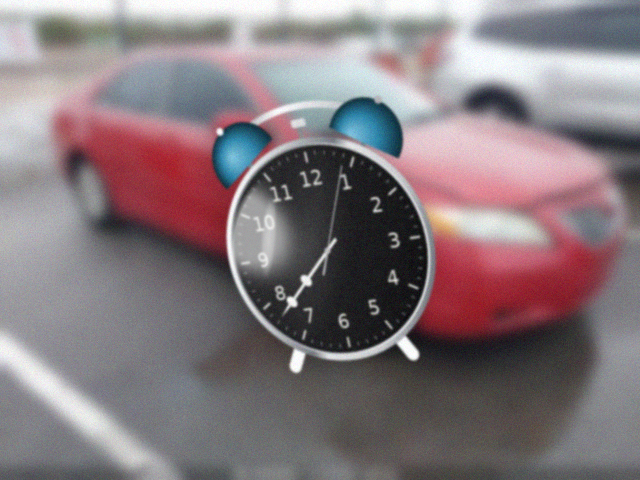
h=7 m=38 s=4
